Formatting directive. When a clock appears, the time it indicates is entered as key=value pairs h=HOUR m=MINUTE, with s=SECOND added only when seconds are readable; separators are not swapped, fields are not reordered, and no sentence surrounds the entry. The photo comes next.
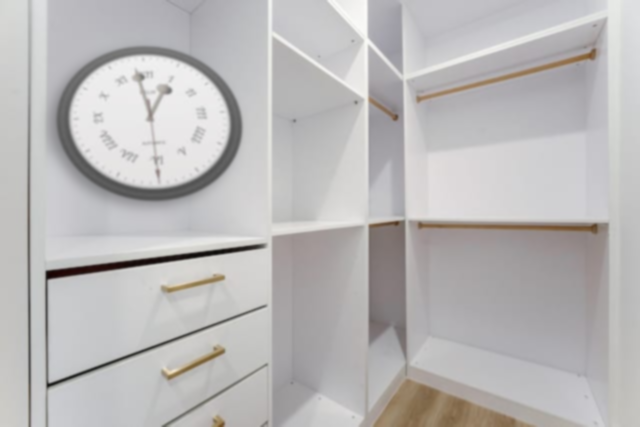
h=12 m=58 s=30
